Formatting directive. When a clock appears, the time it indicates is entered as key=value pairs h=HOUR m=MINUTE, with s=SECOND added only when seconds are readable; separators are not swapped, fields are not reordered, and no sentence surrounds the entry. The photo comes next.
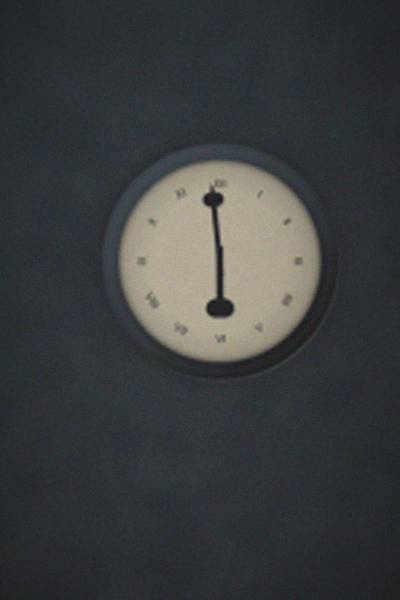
h=5 m=59
